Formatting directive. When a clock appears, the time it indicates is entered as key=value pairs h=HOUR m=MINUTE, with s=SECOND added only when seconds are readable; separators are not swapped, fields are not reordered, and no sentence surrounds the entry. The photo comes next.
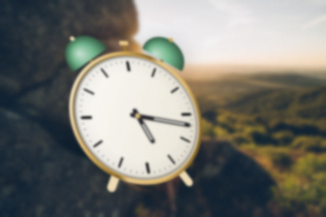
h=5 m=17
